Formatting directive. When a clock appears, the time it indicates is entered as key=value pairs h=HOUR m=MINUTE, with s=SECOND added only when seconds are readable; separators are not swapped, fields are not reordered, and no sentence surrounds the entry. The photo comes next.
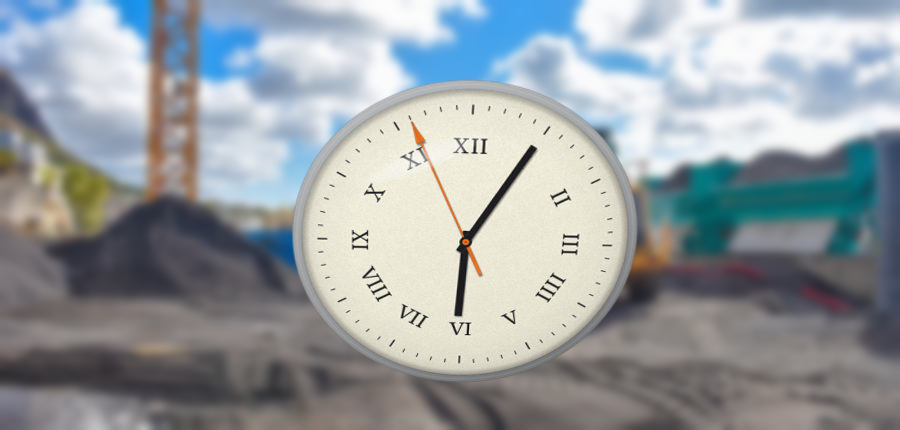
h=6 m=4 s=56
